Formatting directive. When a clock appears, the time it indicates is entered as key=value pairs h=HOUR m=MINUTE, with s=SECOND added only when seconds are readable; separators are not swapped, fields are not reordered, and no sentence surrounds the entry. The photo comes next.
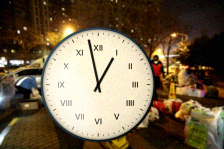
h=12 m=58
